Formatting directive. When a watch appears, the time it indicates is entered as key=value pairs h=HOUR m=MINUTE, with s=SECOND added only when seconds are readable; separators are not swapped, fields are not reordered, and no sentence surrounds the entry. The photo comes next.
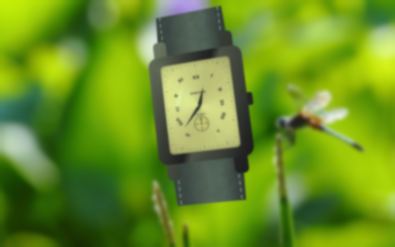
h=12 m=37
